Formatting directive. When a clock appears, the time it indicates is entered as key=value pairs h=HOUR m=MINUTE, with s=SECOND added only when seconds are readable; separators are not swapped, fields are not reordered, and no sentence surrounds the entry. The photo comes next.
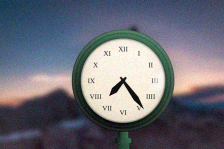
h=7 m=24
